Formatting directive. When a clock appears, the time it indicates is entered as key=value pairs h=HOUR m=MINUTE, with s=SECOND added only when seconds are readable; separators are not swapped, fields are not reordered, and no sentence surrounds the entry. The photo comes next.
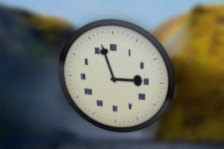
h=2 m=57
